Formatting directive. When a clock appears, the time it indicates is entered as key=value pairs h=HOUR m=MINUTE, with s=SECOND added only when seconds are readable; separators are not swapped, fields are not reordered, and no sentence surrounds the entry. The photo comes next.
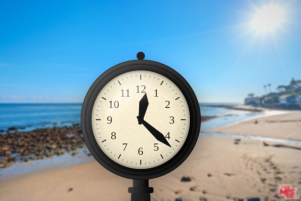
h=12 m=22
